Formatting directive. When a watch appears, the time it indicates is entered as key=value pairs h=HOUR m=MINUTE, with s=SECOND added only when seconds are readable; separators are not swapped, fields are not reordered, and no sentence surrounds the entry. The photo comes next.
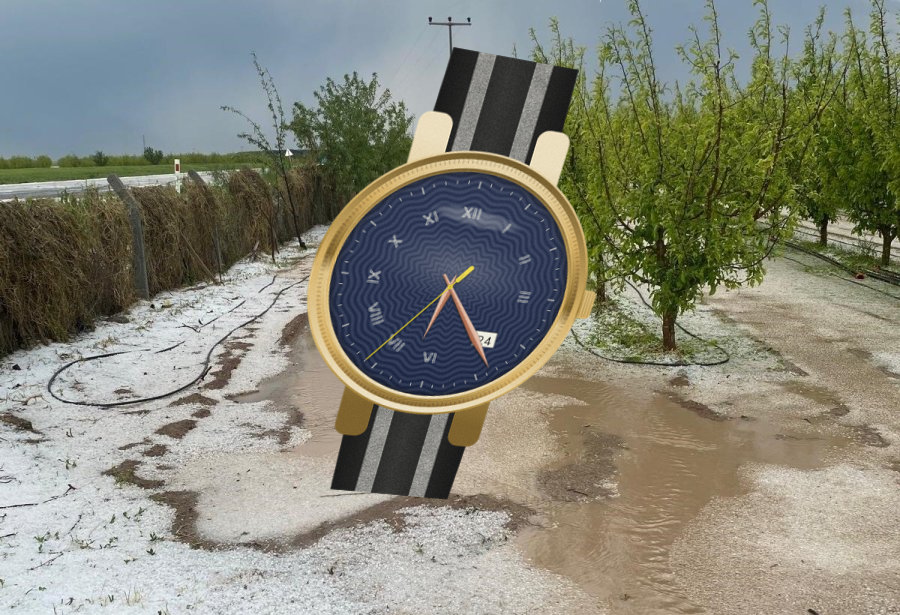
h=6 m=23 s=36
